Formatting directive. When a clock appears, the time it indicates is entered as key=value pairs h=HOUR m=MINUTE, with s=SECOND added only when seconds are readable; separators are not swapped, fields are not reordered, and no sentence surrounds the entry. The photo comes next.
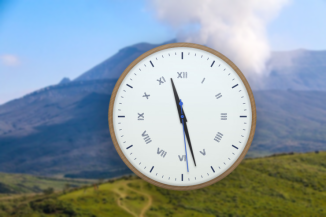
h=11 m=27 s=29
